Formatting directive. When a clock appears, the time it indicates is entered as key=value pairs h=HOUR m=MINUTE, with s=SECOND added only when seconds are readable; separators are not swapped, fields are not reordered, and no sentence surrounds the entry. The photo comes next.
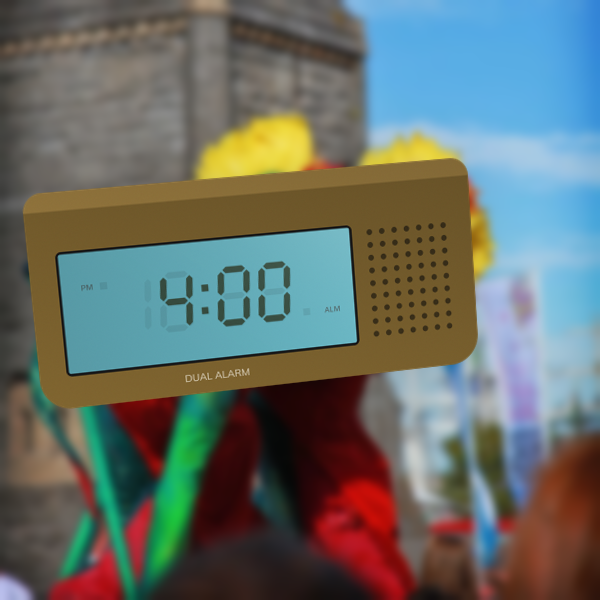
h=4 m=0
